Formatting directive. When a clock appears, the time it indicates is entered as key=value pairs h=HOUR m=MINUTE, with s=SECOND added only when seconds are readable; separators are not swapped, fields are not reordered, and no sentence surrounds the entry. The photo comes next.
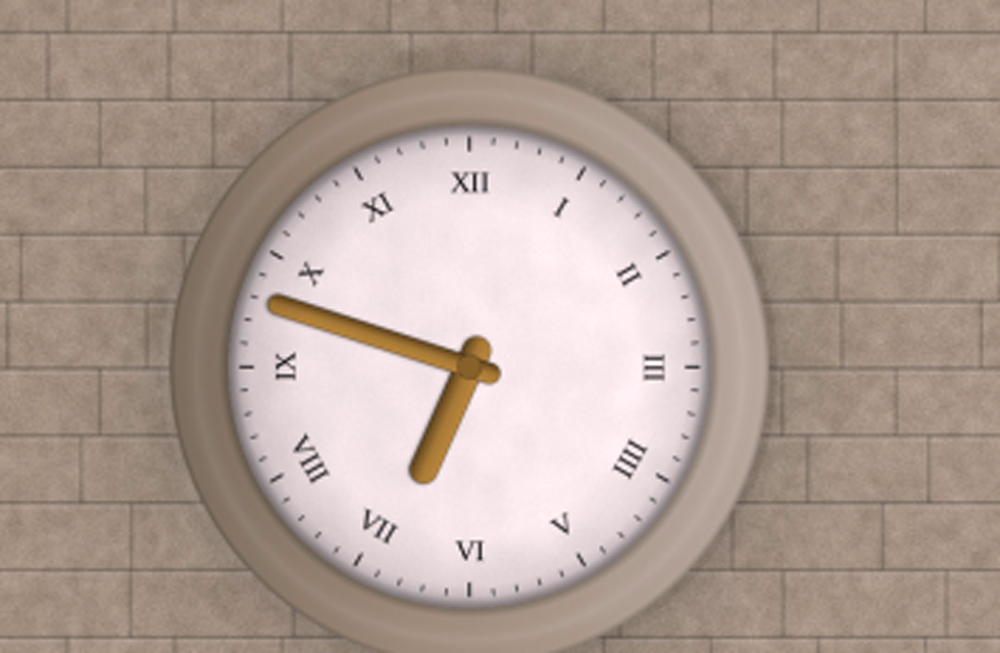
h=6 m=48
